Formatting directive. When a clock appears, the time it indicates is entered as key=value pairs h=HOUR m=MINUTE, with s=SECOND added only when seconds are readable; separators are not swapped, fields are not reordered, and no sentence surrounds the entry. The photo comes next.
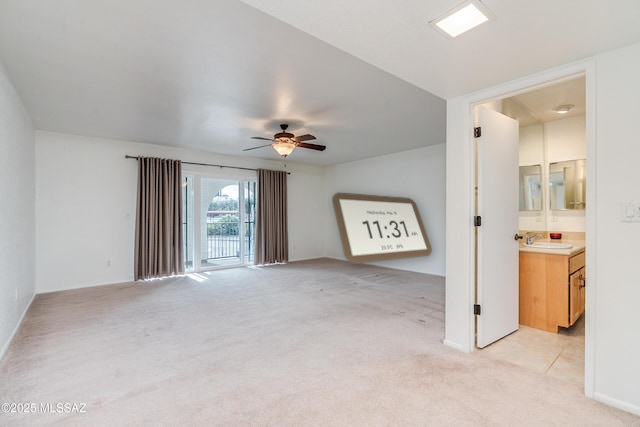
h=11 m=31
